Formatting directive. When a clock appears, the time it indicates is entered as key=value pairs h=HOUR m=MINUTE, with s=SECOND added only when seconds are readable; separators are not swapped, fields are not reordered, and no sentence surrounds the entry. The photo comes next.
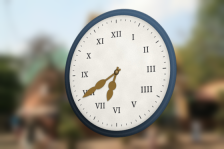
h=6 m=40
